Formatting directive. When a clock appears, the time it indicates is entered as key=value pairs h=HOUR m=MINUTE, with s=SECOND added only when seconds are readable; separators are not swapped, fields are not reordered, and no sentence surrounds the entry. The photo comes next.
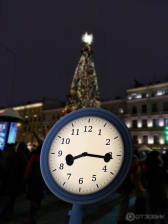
h=8 m=16
